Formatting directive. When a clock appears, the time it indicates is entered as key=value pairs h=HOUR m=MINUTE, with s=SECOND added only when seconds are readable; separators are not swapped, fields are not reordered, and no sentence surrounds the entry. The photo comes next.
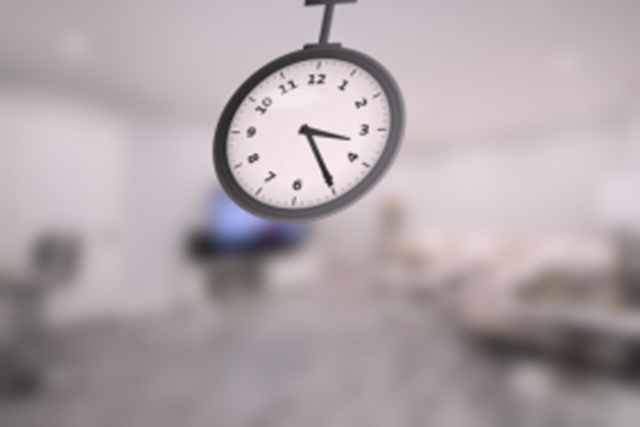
h=3 m=25
